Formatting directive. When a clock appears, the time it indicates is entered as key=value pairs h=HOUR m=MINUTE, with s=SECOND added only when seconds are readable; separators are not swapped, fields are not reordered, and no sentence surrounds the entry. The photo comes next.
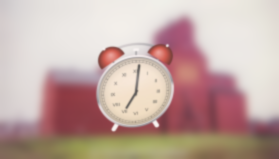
h=7 m=1
